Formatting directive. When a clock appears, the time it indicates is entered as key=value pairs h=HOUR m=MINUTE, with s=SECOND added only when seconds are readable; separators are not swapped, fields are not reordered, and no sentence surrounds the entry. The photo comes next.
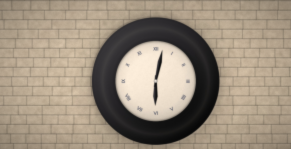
h=6 m=2
